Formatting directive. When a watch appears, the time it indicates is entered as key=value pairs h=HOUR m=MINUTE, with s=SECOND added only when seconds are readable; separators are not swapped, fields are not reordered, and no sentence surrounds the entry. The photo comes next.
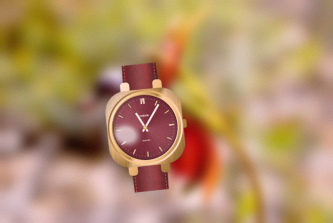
h=11 m=6
